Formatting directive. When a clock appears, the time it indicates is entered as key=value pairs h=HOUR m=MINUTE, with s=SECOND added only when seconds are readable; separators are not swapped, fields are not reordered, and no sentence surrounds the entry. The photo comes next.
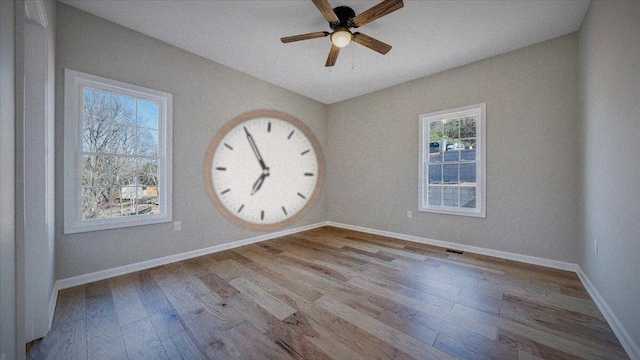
h=6 m=55
